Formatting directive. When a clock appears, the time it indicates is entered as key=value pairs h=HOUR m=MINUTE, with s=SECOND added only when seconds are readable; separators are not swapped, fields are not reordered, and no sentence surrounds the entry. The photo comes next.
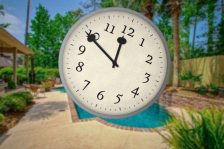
h=11 m=49
